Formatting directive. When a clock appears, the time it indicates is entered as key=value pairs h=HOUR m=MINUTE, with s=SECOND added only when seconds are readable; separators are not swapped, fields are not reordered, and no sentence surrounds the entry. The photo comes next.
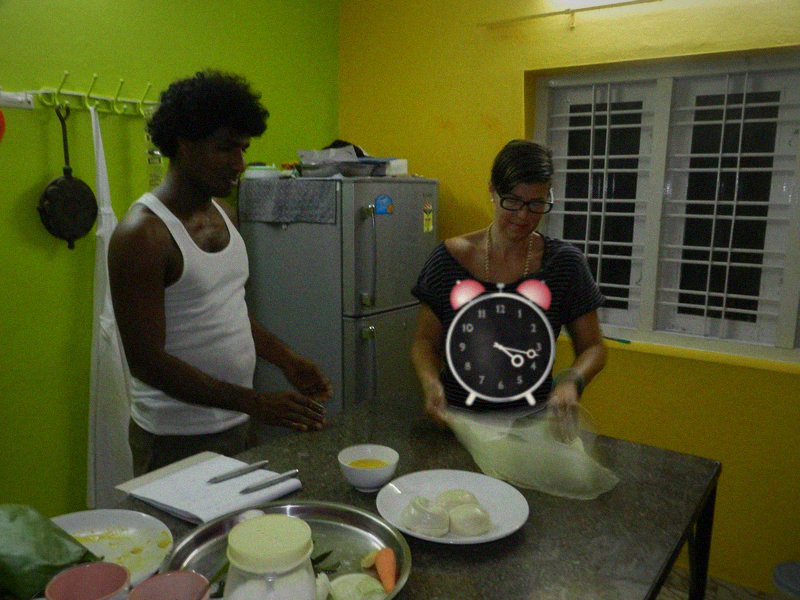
h=4 m=17
